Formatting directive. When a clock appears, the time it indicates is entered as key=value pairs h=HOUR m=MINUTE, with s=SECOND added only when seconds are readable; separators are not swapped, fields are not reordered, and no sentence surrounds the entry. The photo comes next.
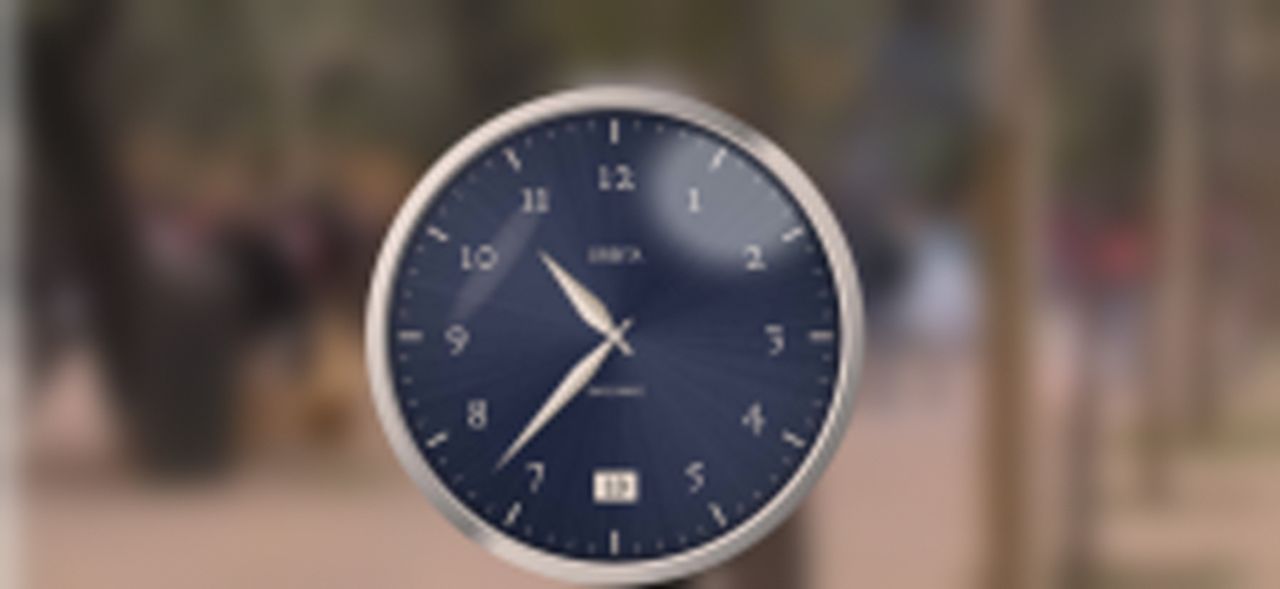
h=10 m=37
